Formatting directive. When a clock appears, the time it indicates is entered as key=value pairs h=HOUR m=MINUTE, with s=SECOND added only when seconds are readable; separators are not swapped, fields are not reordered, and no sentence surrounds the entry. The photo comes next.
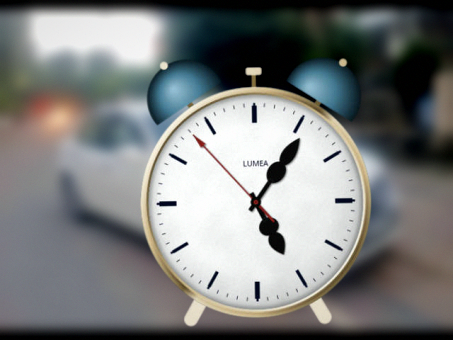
h=5 m=5 s=53
